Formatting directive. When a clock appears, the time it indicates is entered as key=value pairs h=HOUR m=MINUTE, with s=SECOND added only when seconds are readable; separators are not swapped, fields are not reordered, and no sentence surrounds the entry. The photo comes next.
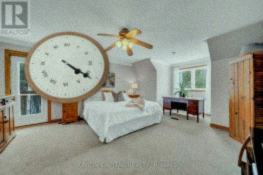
h=4 m=21
